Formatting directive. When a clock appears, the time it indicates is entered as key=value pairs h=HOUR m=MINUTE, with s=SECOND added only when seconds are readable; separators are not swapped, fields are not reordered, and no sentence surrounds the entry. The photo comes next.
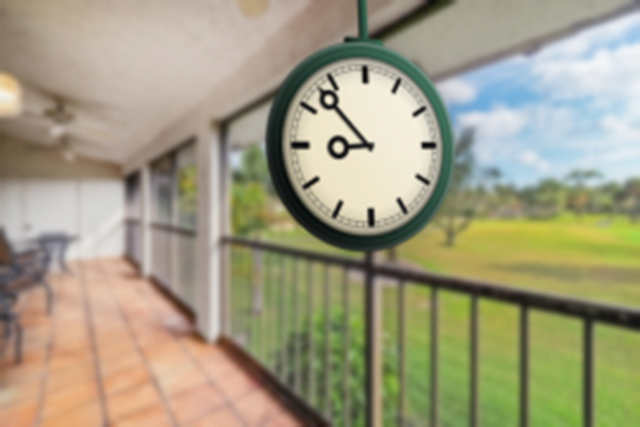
h=8 m=53
